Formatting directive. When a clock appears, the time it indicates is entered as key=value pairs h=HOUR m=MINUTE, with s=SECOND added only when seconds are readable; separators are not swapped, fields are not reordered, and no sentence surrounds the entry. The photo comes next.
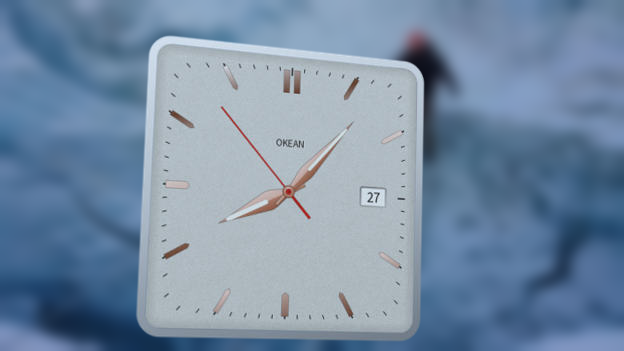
h=8 m=6 s=53
